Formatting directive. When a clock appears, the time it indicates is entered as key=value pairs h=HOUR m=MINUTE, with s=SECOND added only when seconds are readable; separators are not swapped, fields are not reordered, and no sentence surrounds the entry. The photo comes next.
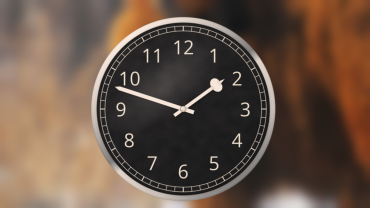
h=1 m=48
